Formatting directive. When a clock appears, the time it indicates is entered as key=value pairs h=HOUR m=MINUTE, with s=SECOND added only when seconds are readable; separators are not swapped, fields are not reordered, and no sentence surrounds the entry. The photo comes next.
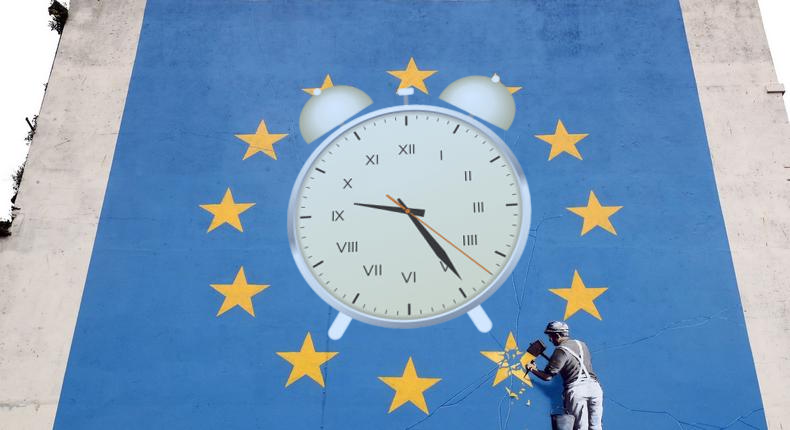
h=9 m=24 s=22
